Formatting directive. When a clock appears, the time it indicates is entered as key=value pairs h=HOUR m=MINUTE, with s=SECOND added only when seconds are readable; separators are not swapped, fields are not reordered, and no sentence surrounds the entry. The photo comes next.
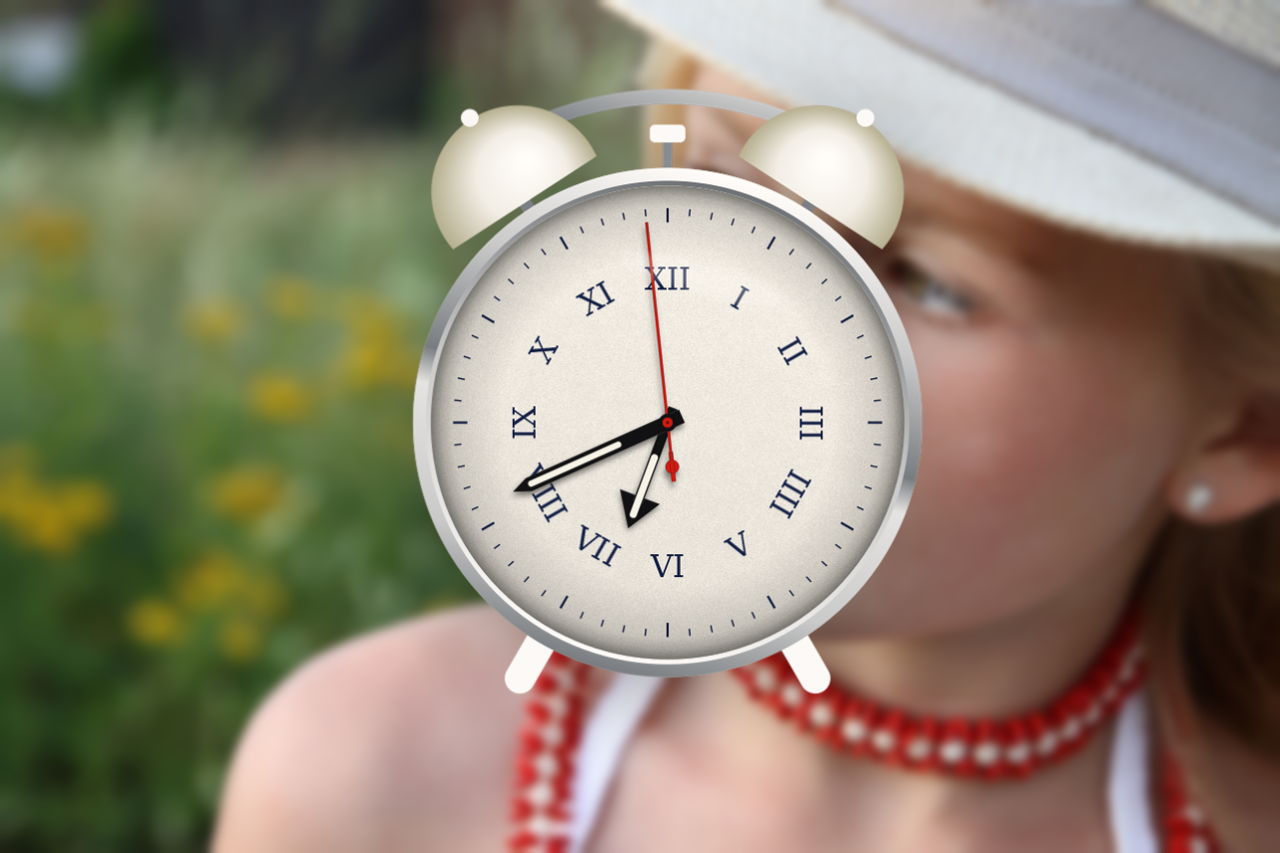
h=6 m=40 s=59
